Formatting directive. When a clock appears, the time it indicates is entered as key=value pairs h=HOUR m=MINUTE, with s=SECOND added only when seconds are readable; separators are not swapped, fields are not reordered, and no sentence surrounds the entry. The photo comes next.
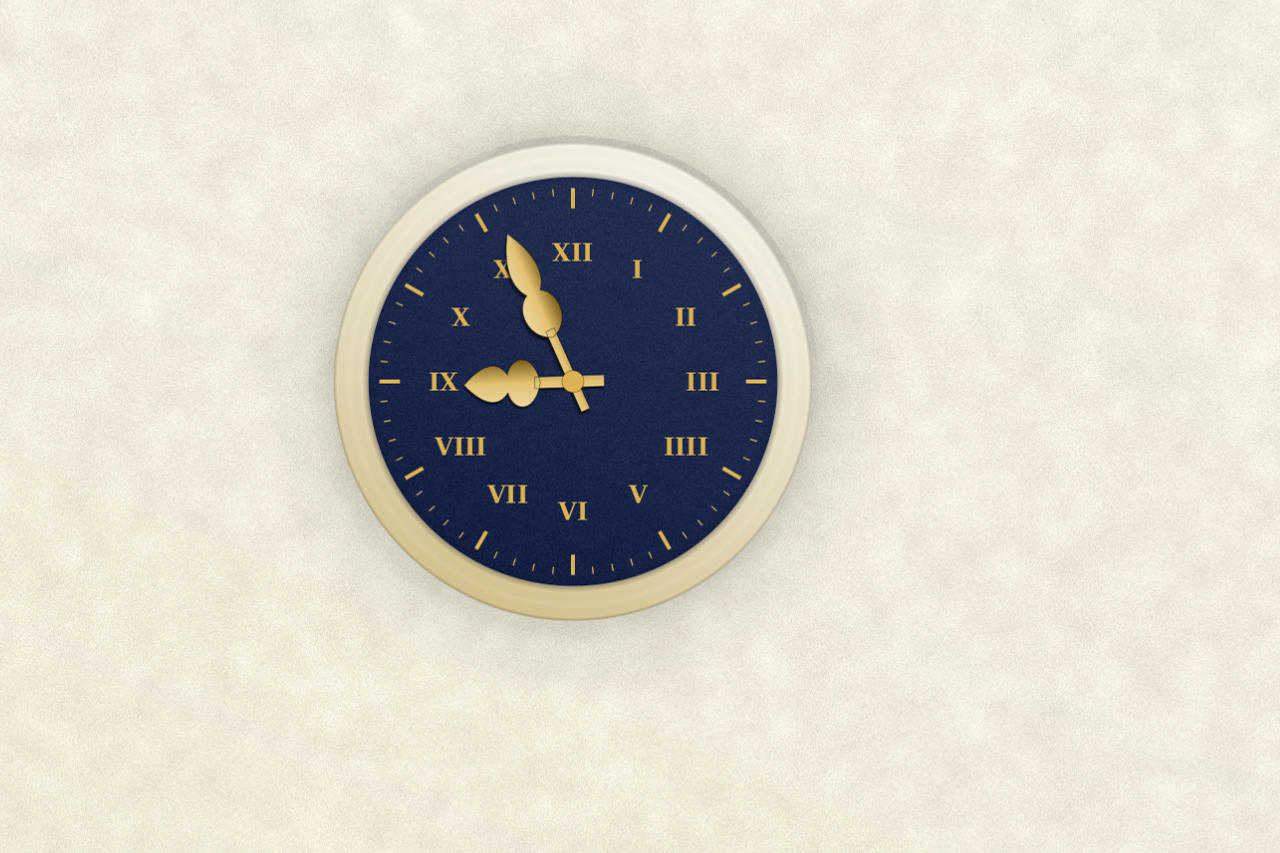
h=8 m=56
